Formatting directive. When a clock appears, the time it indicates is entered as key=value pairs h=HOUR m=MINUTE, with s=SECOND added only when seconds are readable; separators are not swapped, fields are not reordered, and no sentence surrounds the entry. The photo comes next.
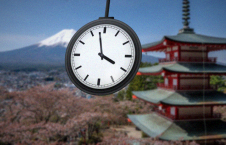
h=3 m=58
